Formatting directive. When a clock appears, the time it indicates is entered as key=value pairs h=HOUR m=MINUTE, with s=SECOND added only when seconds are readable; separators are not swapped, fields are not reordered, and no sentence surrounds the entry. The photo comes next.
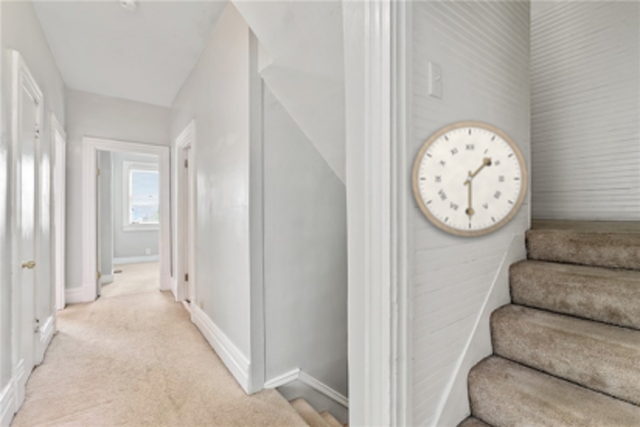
h=1 m=30
